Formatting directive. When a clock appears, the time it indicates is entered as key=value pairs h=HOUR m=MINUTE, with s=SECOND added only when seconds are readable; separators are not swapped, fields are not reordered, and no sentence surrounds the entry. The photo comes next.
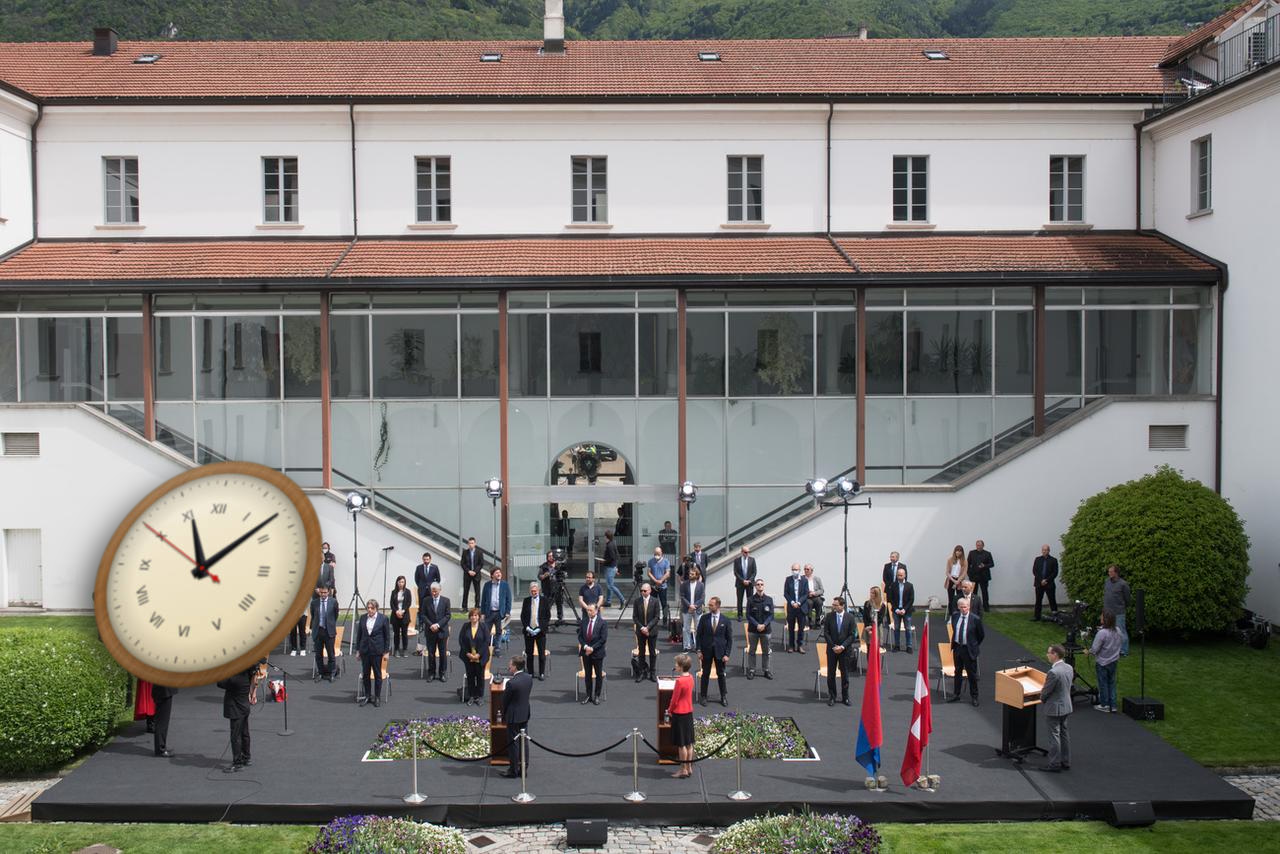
h=11 m=7 s=50
